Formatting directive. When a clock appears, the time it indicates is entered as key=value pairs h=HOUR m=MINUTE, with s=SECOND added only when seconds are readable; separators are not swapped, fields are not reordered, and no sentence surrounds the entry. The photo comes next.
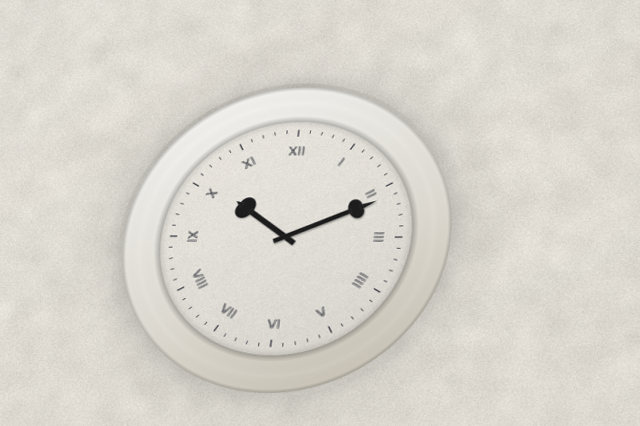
h=10 m=11
